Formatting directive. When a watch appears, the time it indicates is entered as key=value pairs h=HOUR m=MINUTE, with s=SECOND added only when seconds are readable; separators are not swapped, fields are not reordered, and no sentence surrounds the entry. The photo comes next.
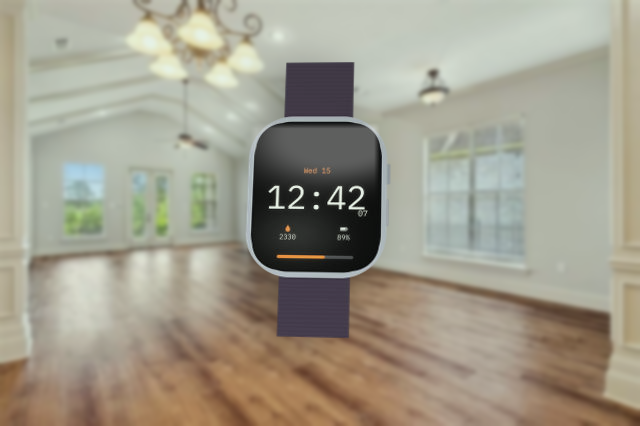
h=12 m=42 s=7
